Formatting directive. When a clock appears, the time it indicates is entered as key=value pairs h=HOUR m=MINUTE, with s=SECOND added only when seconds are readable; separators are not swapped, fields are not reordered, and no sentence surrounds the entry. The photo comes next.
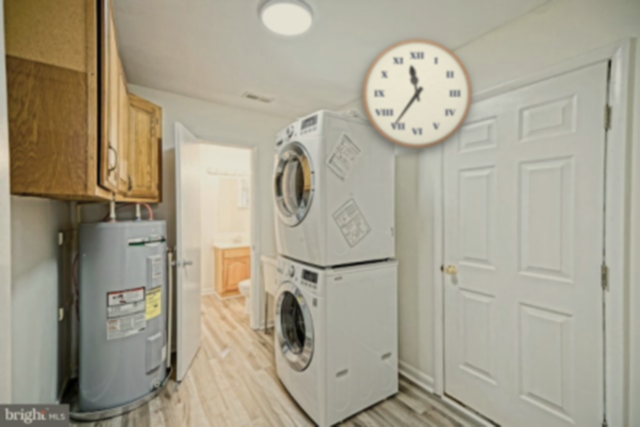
h=11 m=36
